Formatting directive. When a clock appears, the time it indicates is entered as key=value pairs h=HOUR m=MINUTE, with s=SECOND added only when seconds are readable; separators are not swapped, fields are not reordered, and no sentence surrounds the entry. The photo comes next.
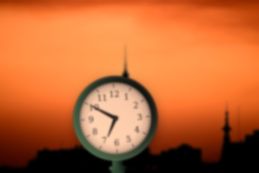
h=6 m=50
